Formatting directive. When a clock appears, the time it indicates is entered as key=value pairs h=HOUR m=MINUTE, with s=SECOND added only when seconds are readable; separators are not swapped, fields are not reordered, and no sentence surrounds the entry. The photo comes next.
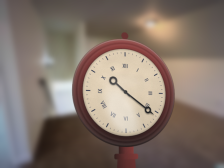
h=10 m=21
